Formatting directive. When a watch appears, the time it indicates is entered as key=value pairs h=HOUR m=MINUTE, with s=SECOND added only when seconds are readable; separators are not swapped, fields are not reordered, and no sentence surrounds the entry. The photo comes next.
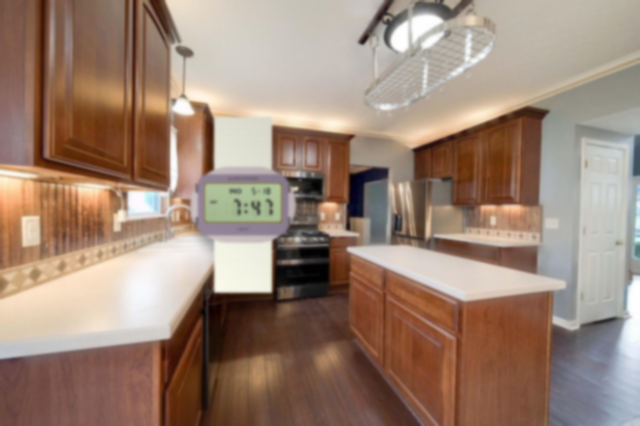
h=7 m=47
